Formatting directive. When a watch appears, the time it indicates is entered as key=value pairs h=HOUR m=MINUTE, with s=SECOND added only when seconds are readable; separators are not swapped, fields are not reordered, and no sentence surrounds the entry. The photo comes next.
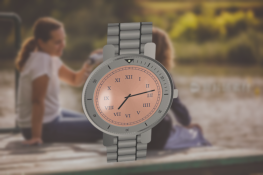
h=7 m=13
